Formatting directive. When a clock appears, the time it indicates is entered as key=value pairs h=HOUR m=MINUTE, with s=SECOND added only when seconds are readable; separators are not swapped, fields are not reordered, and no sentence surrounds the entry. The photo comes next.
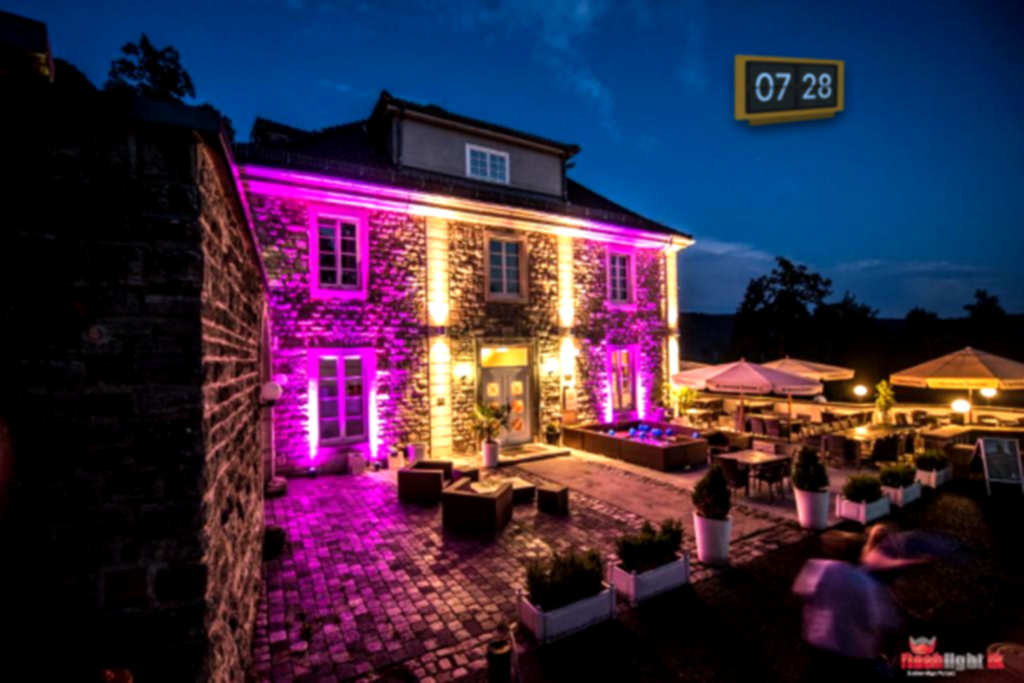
h=7 m=28
